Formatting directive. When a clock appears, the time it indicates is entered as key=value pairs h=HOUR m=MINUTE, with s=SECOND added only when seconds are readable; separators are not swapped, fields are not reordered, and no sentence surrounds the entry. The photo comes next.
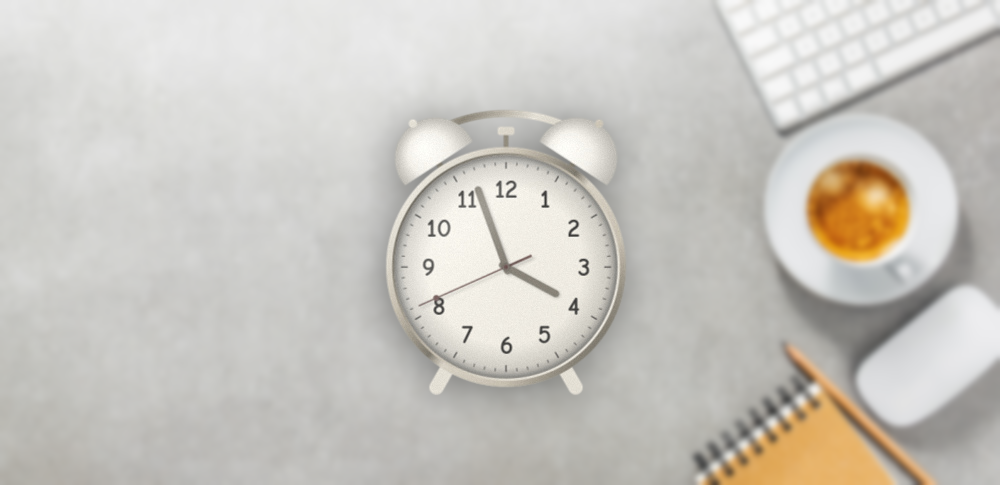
h=3 m=56 s=41
